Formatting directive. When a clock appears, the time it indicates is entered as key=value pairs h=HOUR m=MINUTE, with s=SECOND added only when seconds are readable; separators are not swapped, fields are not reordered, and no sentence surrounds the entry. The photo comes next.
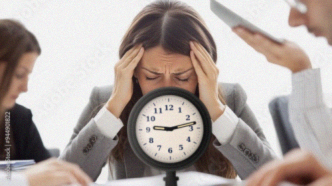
h=9 m=13
